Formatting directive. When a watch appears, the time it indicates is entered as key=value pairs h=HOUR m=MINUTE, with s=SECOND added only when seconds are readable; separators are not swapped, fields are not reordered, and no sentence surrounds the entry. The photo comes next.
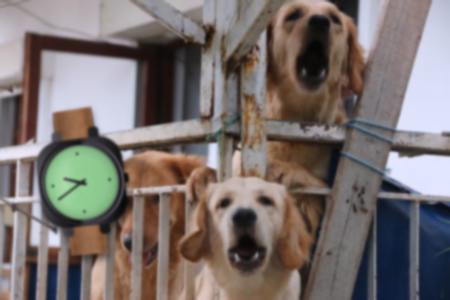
h=9 m=40
